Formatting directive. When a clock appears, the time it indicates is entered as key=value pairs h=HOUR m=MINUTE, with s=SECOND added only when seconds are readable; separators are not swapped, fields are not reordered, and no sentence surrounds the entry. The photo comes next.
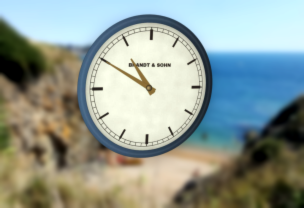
h=10 m=50
